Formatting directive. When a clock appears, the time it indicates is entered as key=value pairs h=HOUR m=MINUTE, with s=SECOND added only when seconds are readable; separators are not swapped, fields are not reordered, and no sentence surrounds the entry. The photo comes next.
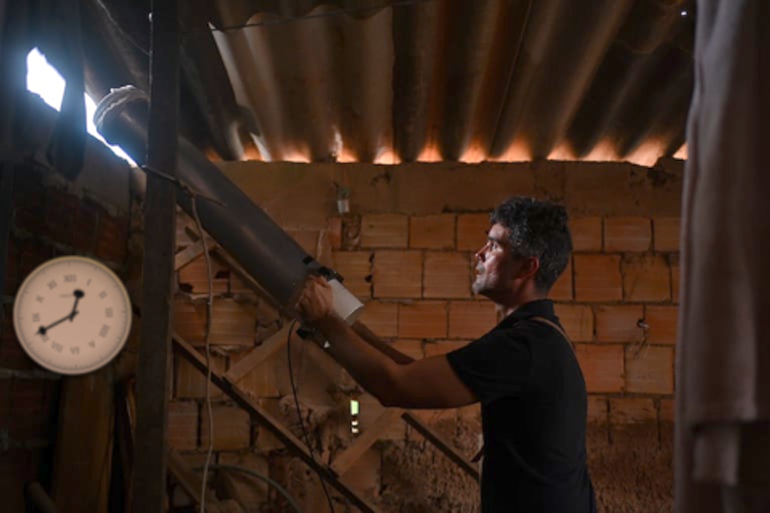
h=12 m=41
